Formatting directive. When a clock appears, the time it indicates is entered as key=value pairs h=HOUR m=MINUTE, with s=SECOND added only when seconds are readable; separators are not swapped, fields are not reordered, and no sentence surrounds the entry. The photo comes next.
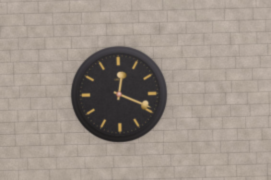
h=12 m=19
